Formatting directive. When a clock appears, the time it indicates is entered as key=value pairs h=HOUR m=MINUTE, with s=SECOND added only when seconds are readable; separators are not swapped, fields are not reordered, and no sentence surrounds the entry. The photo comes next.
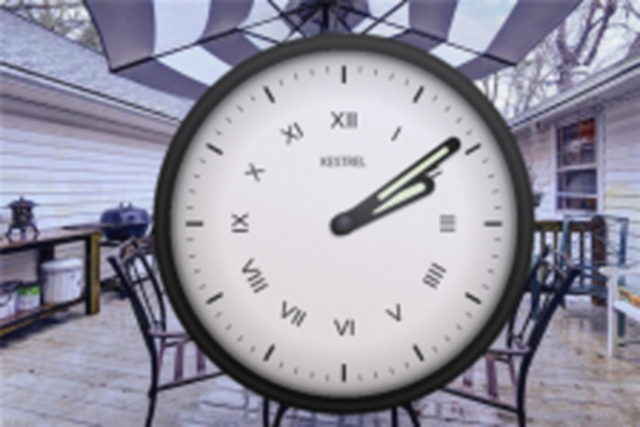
h=2 m=9
